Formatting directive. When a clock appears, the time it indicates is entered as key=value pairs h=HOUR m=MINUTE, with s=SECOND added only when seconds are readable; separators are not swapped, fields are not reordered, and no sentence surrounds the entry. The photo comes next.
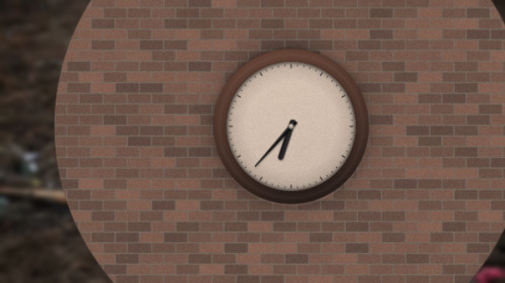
h=6 m=37
